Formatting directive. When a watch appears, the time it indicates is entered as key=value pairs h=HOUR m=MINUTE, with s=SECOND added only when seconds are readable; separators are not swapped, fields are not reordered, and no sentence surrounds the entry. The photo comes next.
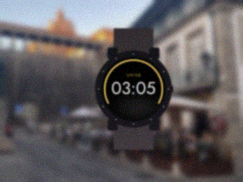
h=3 m=5
